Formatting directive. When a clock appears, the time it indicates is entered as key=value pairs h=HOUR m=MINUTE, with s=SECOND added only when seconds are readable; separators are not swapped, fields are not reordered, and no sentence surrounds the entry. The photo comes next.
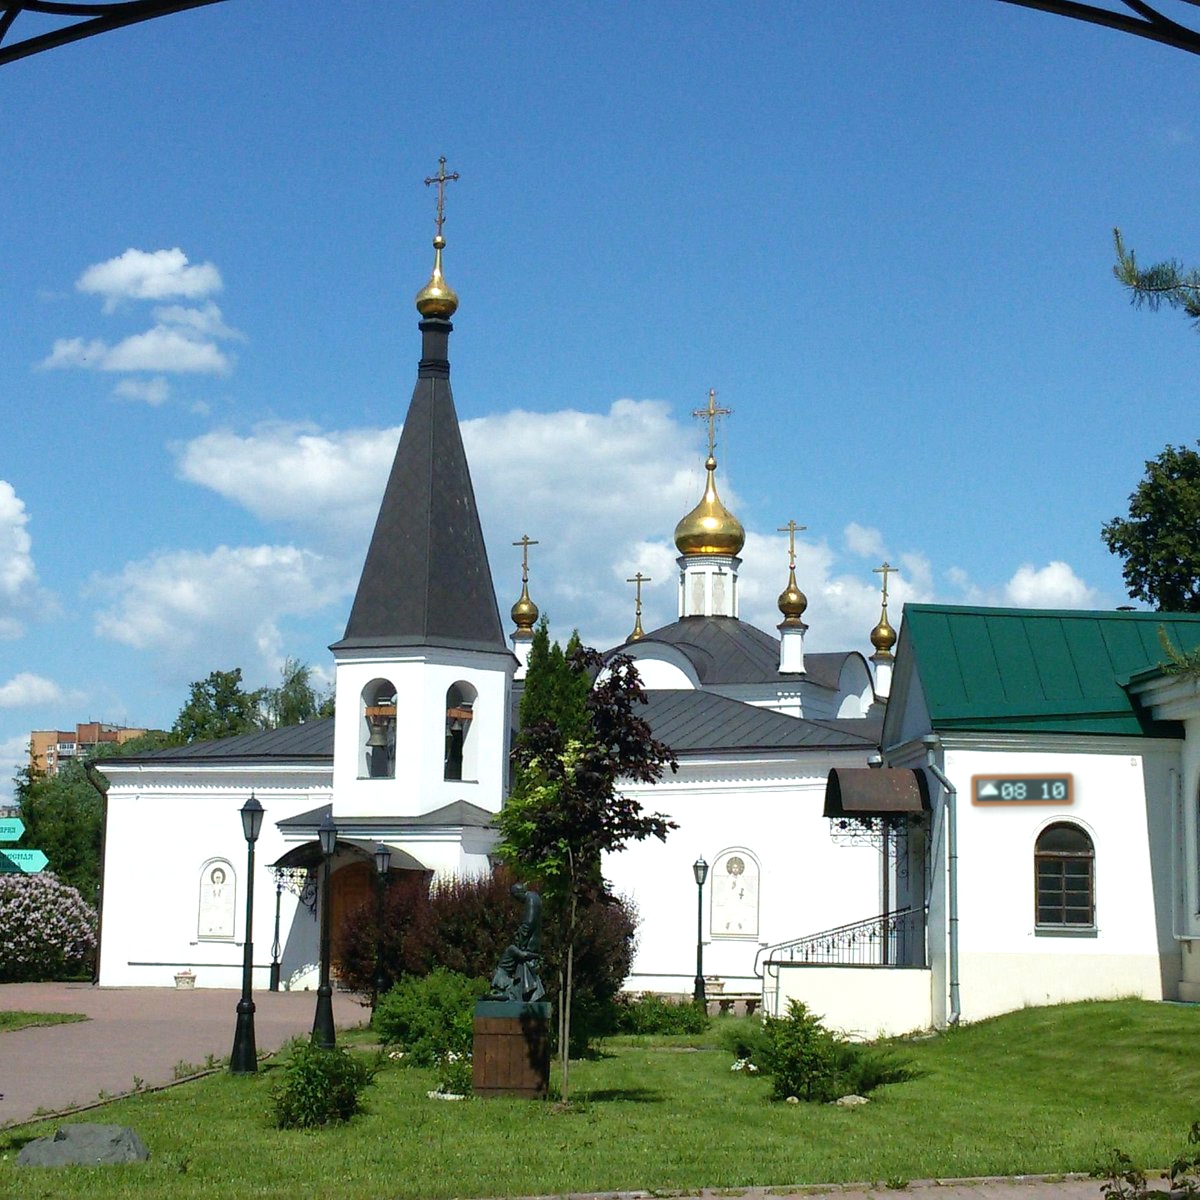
h=8 m=10
